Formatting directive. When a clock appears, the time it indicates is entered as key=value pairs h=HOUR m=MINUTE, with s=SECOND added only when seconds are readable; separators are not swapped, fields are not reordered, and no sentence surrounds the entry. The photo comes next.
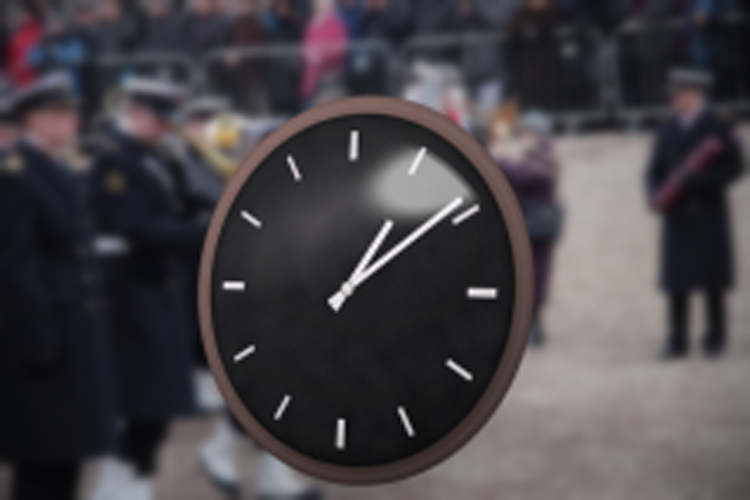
h=1 m=9
